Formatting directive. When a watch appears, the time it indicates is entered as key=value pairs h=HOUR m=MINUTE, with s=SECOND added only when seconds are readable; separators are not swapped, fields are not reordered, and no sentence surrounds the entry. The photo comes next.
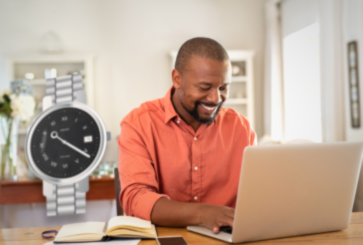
h=10 m=21
